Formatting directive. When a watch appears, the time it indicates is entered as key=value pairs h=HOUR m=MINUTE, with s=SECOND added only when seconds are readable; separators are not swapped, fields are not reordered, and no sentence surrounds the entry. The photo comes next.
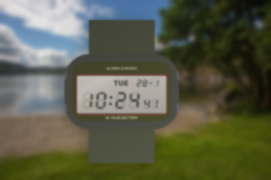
h=10 m=24 s=41
